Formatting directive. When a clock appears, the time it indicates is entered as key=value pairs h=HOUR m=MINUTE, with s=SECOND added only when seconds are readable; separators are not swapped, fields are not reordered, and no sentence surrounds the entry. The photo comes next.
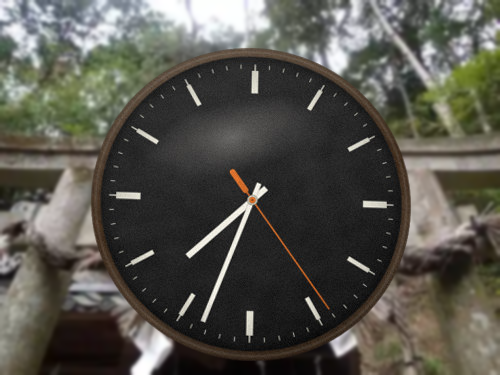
h=7 m=33 s=24
